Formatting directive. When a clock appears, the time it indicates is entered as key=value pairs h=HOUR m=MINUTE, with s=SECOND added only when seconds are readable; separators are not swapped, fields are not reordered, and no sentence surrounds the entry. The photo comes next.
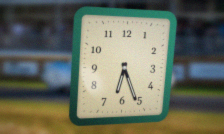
h=6 m=26
